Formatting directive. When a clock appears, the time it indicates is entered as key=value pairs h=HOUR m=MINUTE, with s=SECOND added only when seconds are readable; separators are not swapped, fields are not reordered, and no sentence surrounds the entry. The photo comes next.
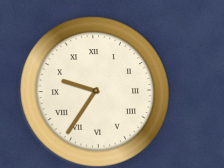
h=9 m=36
